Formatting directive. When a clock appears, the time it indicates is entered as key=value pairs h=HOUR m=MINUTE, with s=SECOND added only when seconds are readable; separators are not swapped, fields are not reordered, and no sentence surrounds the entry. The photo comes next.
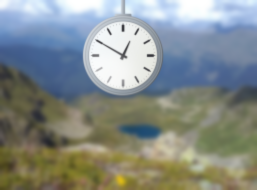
h=12 m=50
